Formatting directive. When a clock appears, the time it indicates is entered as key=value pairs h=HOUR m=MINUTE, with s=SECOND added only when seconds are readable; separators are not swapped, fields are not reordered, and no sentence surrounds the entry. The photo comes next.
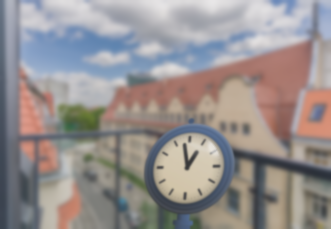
h=12 m=58
